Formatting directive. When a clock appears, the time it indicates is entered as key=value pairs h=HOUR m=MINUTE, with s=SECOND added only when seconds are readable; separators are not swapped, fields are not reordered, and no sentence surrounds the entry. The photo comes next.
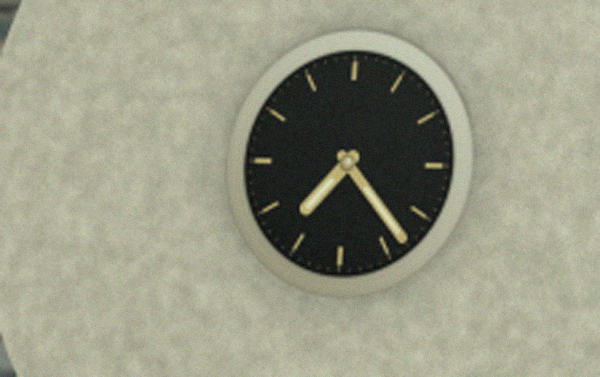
h=7 m=23
